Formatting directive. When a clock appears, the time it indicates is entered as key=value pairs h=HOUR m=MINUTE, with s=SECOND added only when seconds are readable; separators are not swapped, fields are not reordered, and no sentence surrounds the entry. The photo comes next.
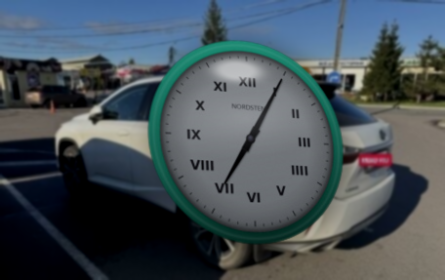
h=7 m=5
